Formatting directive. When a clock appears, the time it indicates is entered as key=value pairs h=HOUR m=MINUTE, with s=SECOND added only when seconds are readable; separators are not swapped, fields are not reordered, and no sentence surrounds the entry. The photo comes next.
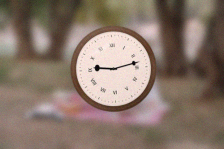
h=9 m=13
